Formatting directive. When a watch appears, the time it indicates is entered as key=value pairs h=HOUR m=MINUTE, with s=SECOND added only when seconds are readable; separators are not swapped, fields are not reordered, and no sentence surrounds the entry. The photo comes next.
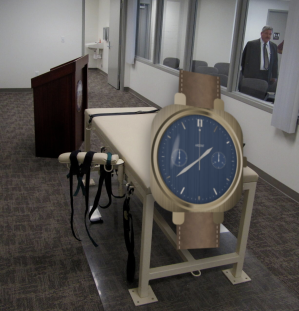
h=1 m=39
